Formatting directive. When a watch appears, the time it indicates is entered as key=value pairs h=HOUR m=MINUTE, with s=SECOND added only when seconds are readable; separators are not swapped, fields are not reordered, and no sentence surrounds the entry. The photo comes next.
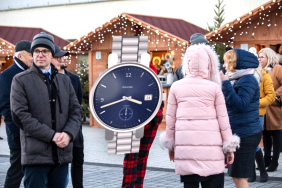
h=3 m=42
